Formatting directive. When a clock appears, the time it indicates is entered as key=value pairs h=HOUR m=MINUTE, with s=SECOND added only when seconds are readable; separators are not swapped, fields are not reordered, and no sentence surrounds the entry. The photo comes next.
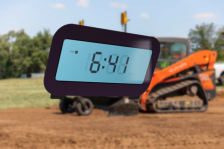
h=6 m=41
